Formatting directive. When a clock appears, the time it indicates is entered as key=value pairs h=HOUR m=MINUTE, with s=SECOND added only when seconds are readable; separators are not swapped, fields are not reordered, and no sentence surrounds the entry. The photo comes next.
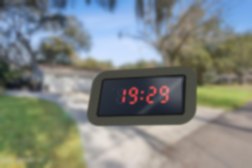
h=19 m=29
